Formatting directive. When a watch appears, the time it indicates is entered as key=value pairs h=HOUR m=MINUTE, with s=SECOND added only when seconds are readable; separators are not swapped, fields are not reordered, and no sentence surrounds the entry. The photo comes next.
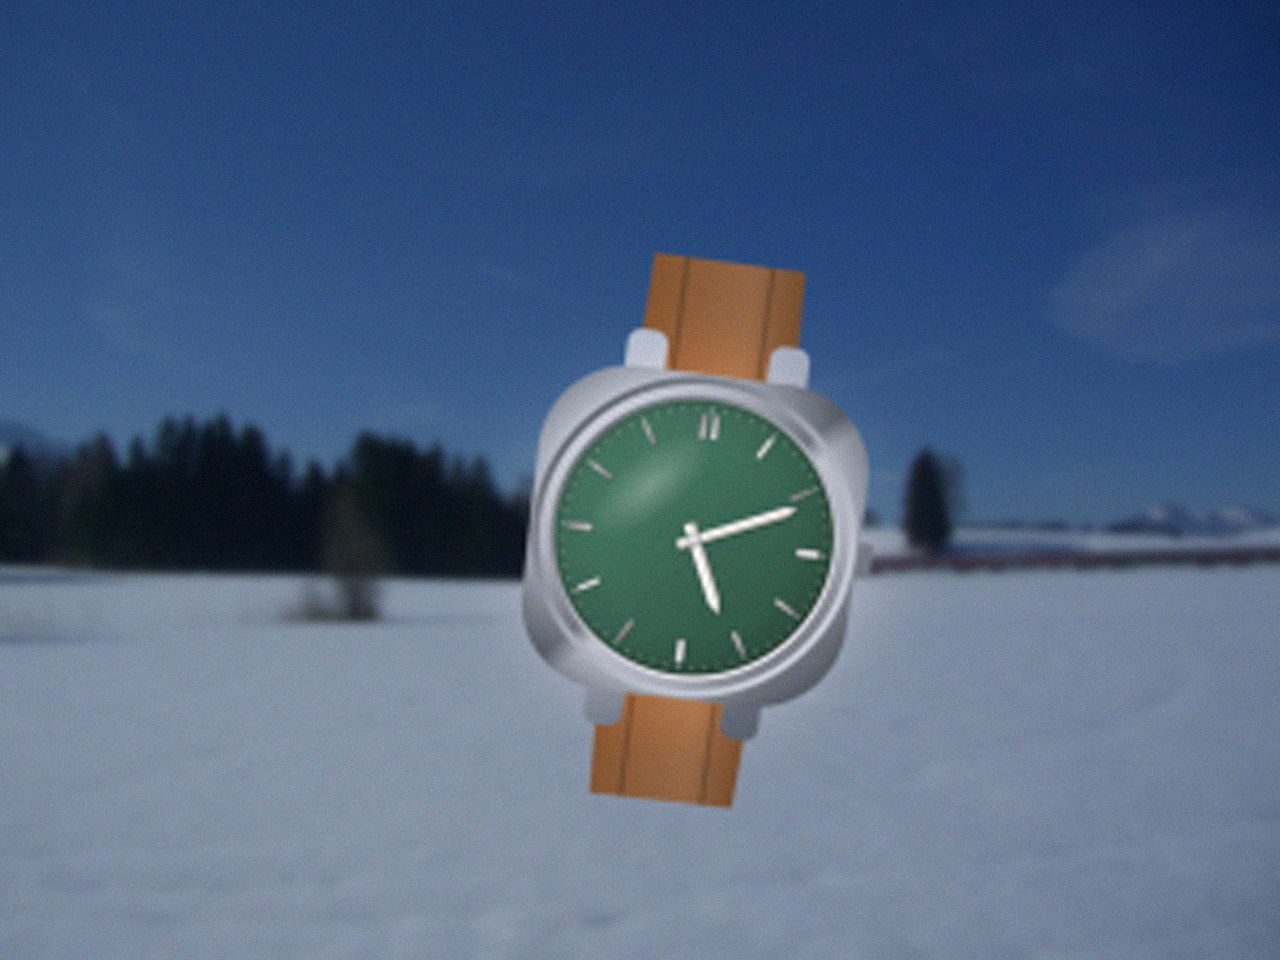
h=5 m=11
